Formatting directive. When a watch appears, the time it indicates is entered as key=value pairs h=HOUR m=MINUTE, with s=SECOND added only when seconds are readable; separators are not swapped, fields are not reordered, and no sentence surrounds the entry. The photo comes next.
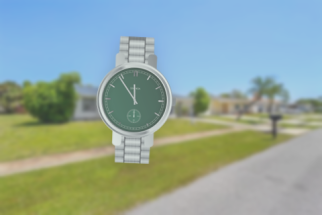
h=11 m=54
